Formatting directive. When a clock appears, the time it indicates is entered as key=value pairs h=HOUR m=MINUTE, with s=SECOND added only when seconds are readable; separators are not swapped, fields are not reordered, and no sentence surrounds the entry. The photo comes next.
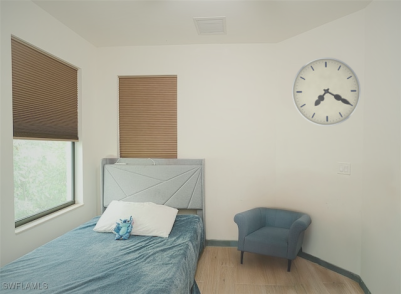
h=7 m=20
